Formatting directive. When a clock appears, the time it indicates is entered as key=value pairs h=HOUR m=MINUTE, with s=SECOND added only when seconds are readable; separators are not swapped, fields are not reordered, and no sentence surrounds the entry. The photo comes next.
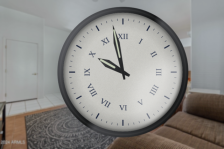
h=9 m=58
